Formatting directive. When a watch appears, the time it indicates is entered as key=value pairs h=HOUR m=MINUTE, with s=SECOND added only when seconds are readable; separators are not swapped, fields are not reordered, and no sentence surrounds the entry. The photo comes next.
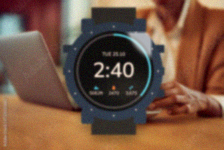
h=2 m=40
